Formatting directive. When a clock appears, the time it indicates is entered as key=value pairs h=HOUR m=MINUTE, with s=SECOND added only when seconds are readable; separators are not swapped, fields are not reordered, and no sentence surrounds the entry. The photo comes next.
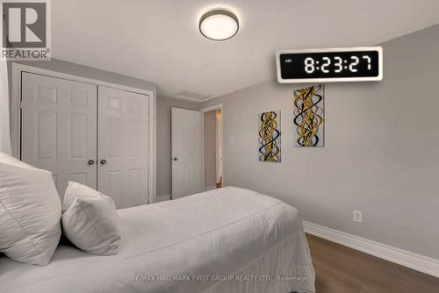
h=8 m=23 s=27
